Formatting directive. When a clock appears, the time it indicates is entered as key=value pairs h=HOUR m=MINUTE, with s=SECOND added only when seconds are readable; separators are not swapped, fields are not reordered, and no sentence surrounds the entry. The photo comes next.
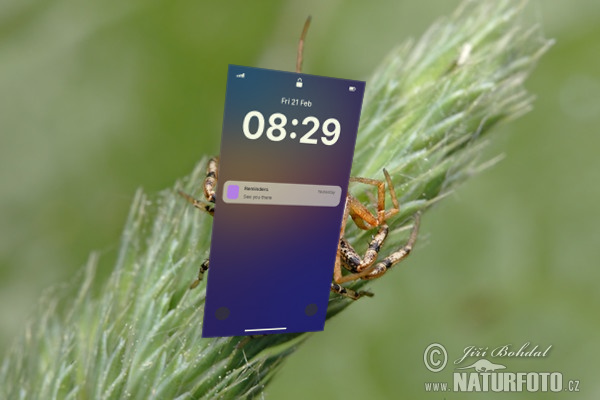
h=8 m=29
